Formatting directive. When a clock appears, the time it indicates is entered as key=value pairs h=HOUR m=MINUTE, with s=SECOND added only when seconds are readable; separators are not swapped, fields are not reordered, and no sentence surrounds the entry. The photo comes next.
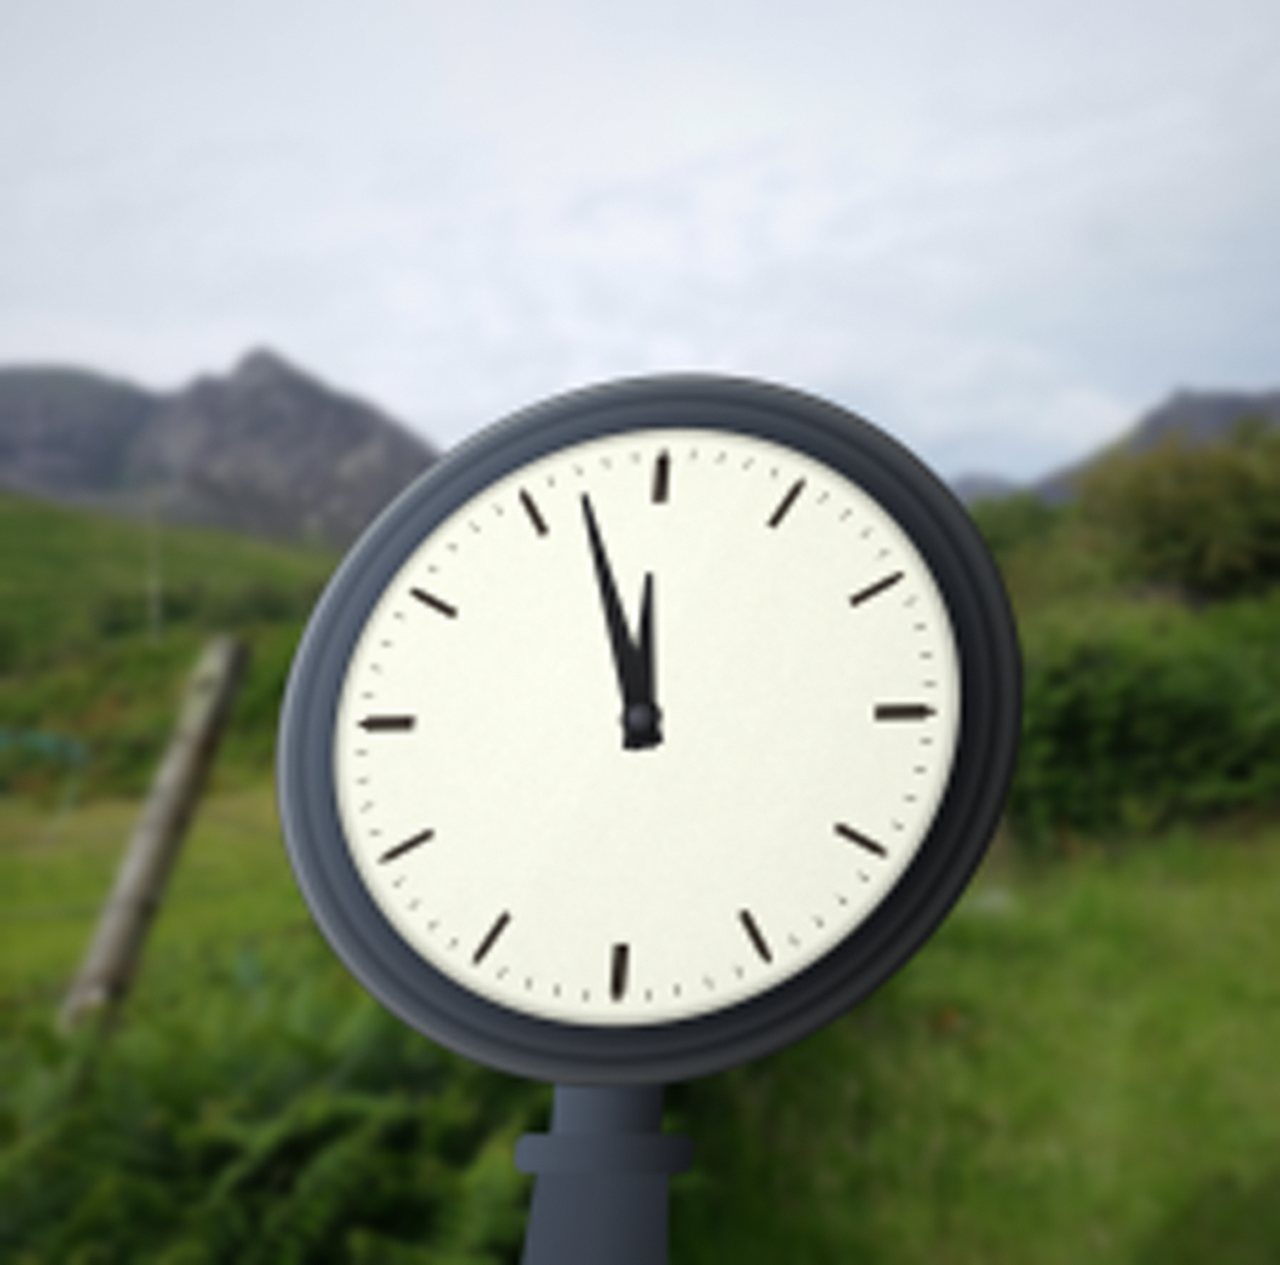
h=11 m=57
